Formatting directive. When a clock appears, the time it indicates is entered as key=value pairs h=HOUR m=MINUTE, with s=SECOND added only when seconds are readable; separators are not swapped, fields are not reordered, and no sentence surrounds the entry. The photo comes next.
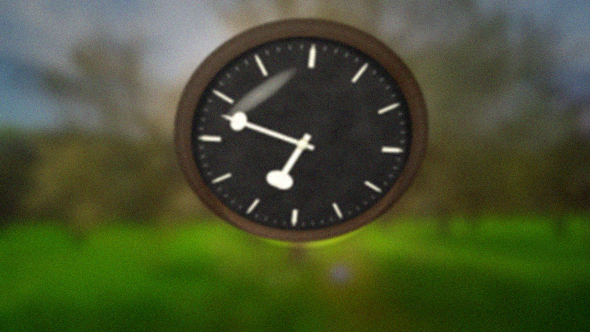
h=6 m=48
